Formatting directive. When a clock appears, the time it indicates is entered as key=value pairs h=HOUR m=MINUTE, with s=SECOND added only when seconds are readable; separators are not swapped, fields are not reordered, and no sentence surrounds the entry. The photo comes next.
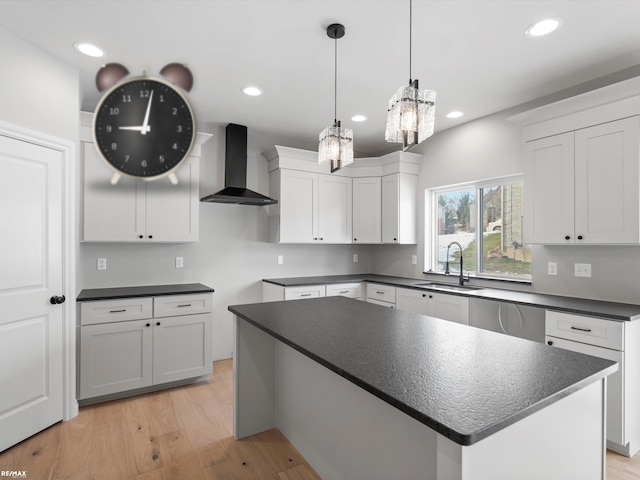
h=9 m=2
